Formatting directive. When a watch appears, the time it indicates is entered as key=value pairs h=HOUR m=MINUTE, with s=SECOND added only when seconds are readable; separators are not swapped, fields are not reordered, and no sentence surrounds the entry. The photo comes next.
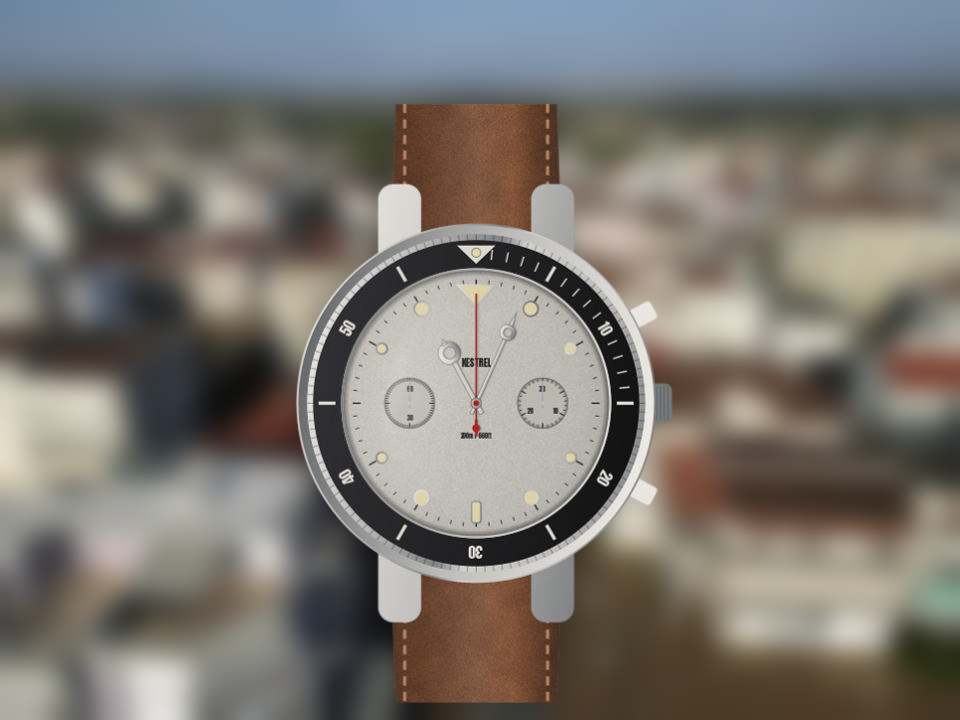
h=11 m=4
